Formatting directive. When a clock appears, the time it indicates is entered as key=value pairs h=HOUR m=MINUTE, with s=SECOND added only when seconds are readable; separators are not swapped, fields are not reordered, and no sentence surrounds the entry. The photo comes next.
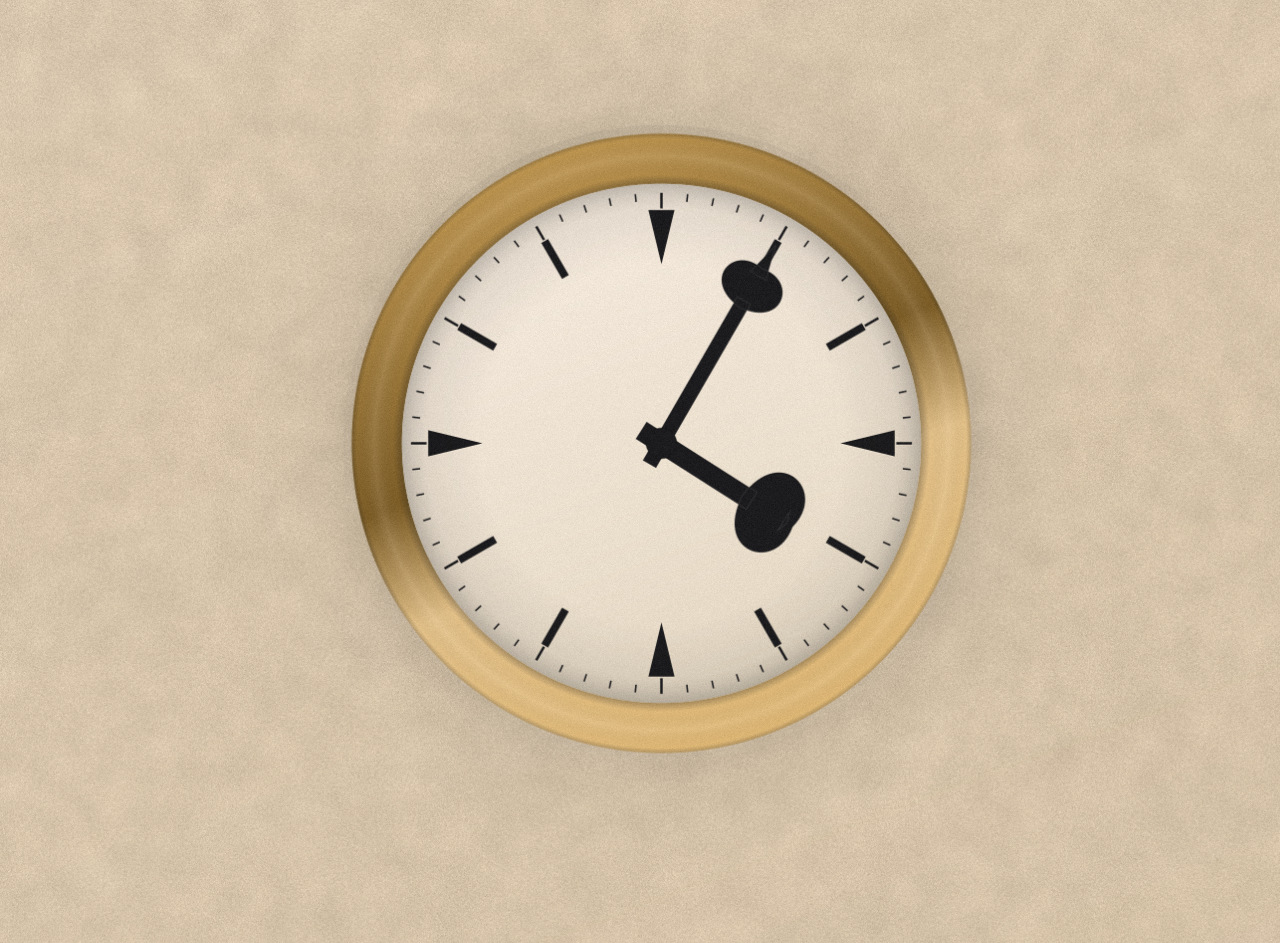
h=4 m=5
